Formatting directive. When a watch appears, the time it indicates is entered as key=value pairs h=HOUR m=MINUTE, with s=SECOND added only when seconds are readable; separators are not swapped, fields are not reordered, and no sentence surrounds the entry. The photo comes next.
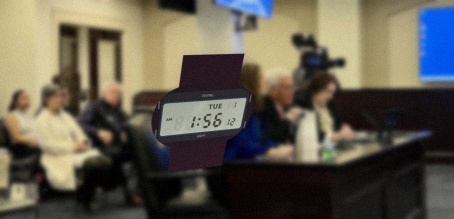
h=1 m=56 s=12
